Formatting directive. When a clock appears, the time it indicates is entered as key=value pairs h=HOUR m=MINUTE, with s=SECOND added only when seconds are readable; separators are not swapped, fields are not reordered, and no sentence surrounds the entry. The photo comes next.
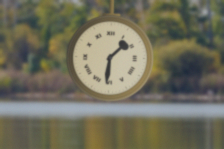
h=1 m=31
